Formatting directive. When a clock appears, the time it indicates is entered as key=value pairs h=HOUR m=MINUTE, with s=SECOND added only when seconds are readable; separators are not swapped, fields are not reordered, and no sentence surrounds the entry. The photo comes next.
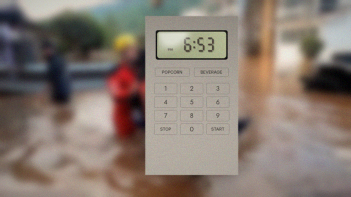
h=6 m=53
